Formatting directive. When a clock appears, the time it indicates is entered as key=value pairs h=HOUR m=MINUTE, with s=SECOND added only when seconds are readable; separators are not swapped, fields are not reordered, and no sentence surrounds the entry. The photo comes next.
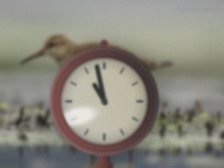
h=10 m=58
